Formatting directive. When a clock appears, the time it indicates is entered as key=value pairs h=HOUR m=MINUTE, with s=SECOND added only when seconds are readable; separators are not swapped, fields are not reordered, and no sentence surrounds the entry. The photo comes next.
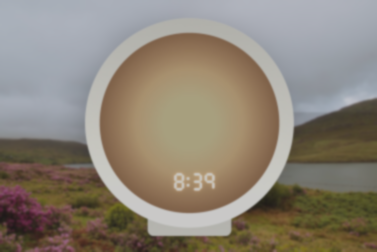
h=8 m=39
